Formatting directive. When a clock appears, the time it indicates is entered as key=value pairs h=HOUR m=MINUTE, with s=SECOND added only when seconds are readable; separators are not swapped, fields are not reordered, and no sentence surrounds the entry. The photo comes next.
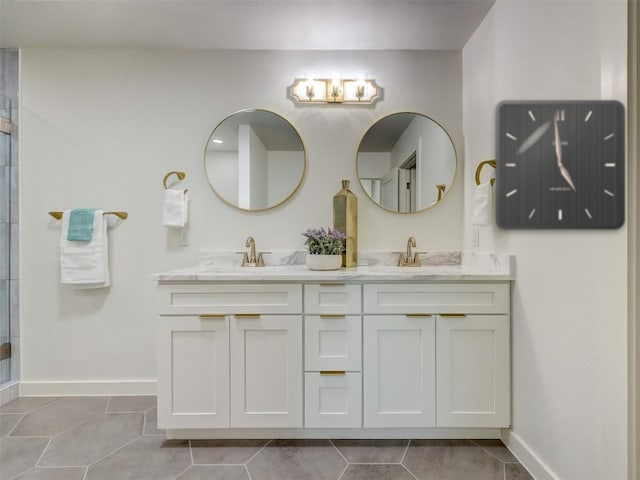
h=4 m=59
